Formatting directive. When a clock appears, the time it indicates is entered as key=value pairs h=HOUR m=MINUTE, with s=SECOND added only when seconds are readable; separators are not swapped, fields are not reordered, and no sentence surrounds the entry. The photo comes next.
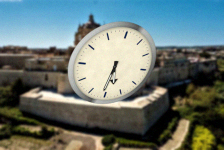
h=5 m=31
